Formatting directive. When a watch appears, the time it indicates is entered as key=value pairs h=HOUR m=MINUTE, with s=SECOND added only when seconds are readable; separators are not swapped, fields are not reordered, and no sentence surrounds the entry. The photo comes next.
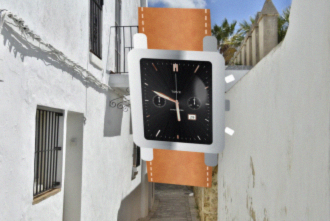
h=5 m=49
